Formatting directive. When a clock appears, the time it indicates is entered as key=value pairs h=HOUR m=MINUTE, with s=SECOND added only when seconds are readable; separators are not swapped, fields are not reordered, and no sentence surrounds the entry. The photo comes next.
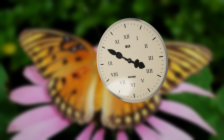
h=3 m=50
